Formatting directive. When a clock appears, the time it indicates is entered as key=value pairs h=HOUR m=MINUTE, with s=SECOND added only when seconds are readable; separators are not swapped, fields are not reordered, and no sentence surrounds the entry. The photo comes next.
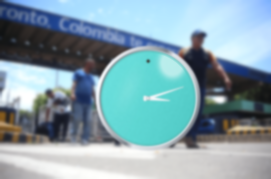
h=3 m=12
